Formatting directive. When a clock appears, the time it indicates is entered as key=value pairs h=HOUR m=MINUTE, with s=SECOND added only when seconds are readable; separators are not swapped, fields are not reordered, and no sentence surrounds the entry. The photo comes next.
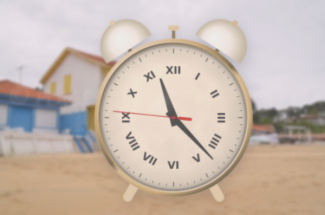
h=11 m=22 s=46
